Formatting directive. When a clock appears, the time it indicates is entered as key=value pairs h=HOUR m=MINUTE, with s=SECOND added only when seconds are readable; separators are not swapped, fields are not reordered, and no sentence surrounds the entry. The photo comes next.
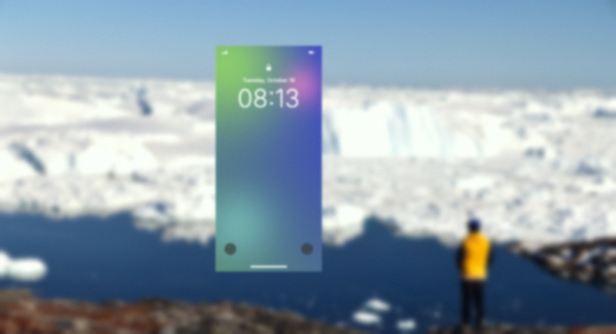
h=8 m=13
